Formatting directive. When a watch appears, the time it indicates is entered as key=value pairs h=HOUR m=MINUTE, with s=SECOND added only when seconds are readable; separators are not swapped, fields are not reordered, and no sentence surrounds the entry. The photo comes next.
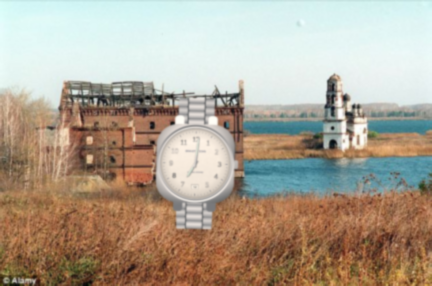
h=7 m=1
